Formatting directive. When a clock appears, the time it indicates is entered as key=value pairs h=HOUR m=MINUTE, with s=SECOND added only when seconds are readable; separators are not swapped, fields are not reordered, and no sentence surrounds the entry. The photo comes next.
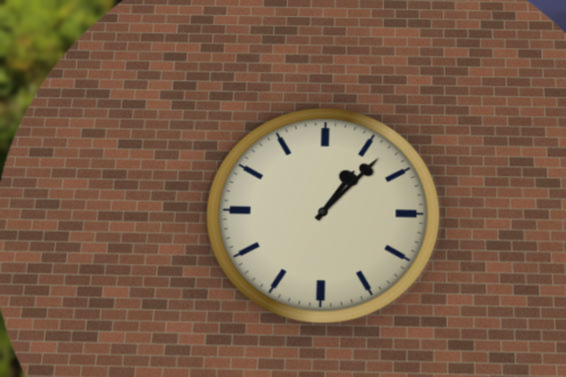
h=1 m=7
